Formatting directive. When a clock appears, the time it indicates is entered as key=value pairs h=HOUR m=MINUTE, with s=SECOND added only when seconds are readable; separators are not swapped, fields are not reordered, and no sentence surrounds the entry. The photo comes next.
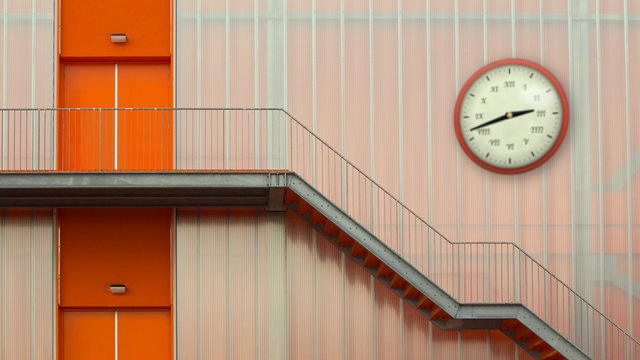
h=2 m=42
